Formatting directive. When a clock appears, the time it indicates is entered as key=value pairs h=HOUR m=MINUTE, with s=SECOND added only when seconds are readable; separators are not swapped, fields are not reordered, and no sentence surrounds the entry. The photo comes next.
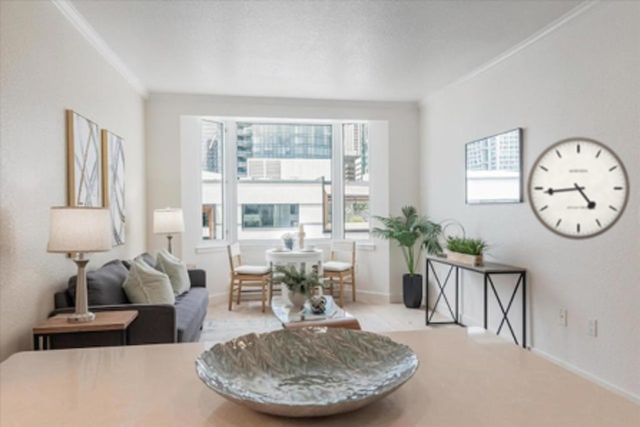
h=4 m=44
